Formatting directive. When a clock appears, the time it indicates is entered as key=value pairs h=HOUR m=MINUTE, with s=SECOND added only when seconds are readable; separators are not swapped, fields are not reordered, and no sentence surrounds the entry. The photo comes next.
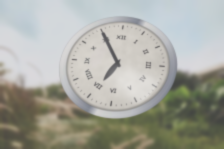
h=6 m=55
